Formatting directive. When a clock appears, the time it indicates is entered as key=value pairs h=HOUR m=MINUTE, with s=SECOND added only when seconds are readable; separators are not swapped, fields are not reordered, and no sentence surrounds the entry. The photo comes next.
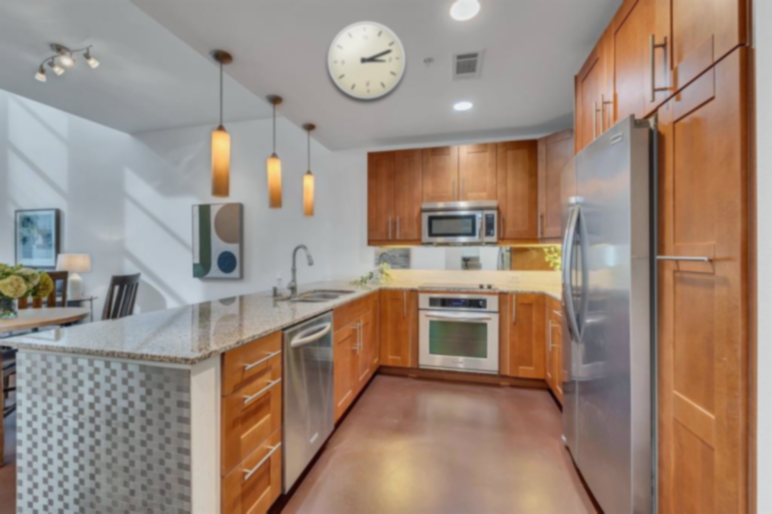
h=3 m=12
